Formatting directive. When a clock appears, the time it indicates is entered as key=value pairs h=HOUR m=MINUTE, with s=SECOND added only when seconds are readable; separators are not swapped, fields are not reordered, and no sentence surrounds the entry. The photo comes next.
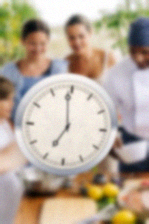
h=6 m=59
